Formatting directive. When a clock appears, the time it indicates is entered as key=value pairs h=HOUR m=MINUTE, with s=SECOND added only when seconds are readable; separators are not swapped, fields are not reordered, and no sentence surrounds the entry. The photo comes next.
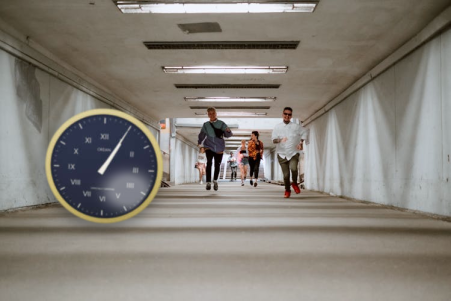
h=1 m=5
